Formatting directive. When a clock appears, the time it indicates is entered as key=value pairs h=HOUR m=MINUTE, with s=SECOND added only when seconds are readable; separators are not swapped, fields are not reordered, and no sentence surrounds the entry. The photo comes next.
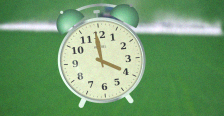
h=3 m=59
